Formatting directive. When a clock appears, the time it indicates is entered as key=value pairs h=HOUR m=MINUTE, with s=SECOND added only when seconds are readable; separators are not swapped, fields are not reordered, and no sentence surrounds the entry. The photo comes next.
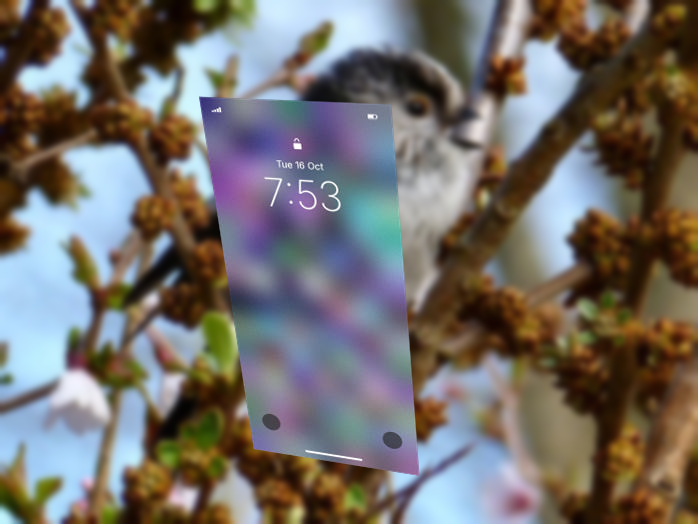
h=7 m=53
